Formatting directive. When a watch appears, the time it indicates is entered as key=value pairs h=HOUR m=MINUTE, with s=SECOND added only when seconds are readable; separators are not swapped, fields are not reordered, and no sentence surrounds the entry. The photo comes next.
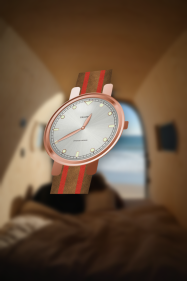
h=12 m=40
